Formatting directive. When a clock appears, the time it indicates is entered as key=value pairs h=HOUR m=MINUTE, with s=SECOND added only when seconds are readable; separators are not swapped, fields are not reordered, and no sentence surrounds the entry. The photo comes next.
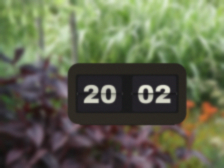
h=20 m=2
